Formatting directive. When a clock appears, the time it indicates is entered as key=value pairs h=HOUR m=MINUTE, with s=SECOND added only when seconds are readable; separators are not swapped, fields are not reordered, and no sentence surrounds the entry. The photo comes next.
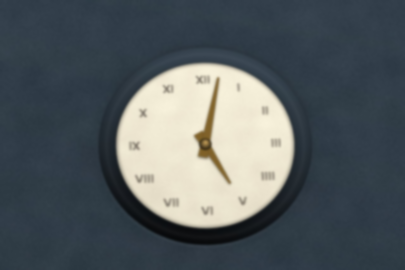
h=5 m=2
